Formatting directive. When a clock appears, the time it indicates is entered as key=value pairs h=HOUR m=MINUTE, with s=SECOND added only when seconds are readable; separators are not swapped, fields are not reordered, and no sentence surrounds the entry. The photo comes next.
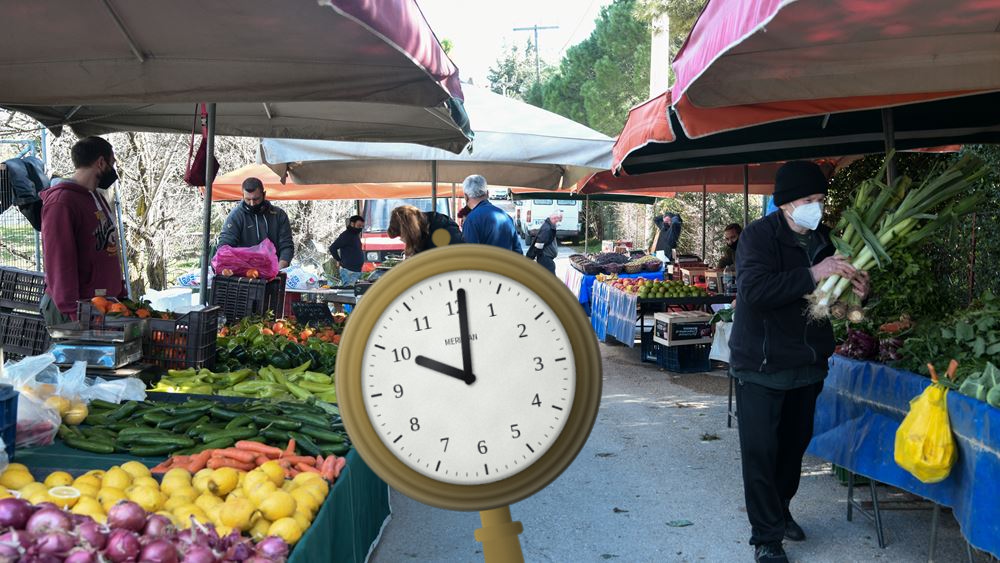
h=10 m=1
